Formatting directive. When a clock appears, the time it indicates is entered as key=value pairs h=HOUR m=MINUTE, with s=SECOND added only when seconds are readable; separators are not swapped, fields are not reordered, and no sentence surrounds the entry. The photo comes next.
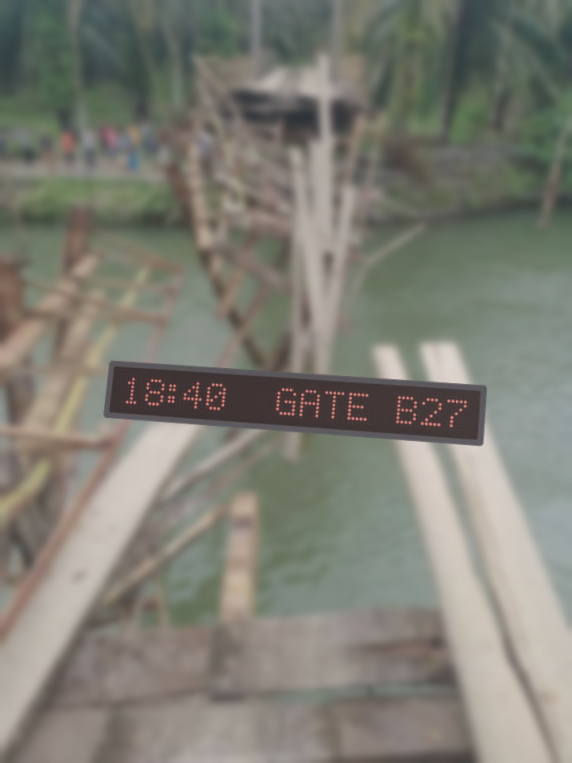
h=18 m=40
